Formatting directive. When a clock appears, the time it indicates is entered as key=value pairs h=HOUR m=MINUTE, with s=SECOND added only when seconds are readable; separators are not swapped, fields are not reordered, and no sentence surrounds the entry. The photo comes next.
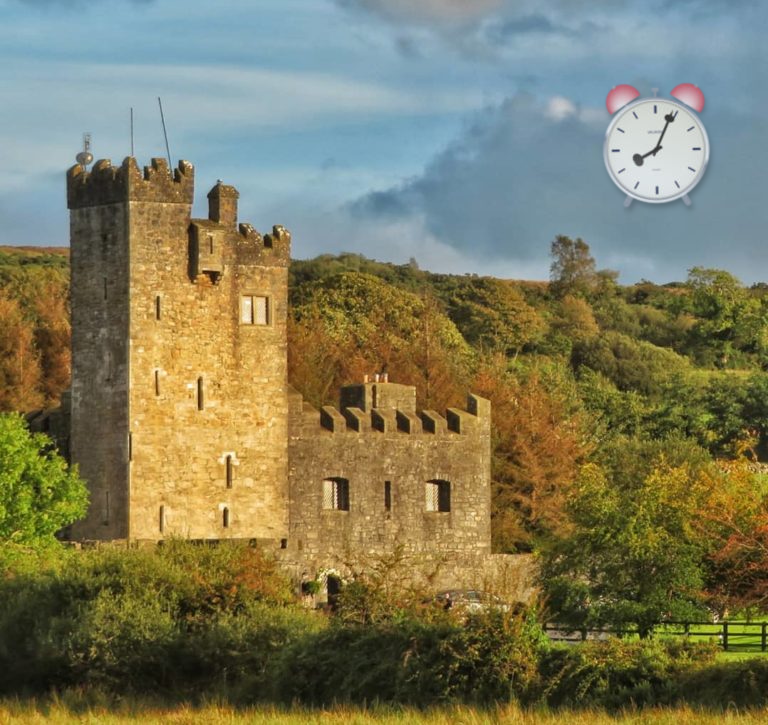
h=8 m=4
